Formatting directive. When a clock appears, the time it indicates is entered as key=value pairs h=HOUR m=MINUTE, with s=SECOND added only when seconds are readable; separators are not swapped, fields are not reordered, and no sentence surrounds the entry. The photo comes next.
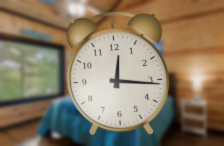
h=12 m=16
